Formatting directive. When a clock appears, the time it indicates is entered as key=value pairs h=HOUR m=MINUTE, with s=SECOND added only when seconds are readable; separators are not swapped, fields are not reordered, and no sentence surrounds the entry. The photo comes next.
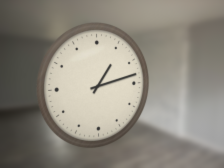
h=1 m=13
